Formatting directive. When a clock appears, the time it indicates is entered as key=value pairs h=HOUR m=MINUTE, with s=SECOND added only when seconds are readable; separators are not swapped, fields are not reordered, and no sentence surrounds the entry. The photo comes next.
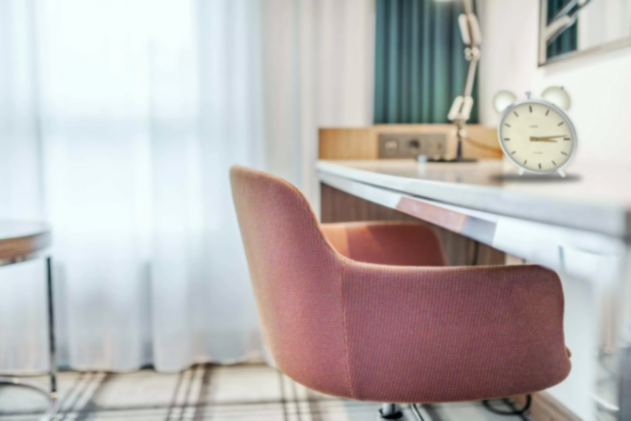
h=3 m=14
